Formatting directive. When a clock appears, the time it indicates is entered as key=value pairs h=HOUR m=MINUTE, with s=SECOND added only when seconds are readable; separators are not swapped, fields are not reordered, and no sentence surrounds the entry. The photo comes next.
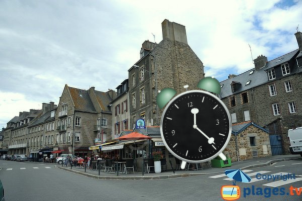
h=12 m=24
